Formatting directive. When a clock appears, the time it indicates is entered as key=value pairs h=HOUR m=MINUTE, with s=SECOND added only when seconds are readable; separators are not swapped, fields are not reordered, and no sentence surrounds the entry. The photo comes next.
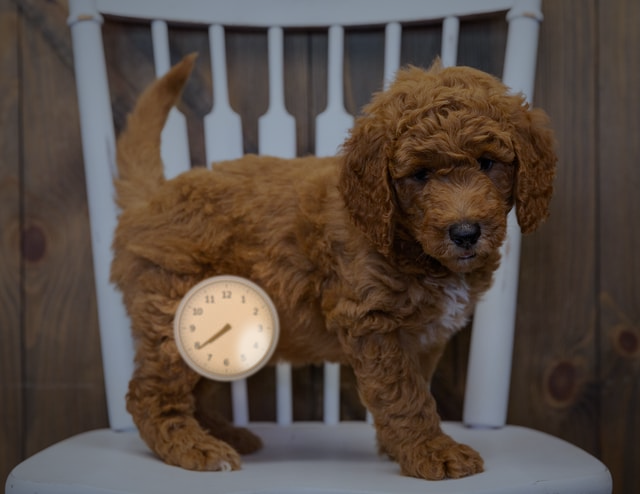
h=7 m=39
